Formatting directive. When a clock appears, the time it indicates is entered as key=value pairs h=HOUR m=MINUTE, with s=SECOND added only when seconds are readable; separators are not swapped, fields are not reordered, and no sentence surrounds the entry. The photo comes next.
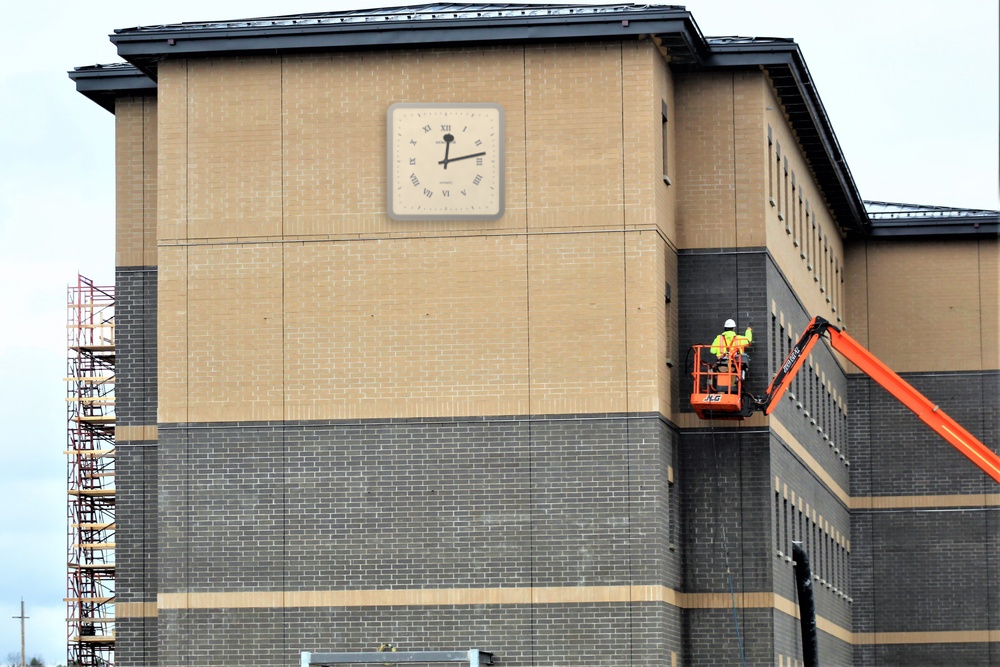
h=12 m=13
